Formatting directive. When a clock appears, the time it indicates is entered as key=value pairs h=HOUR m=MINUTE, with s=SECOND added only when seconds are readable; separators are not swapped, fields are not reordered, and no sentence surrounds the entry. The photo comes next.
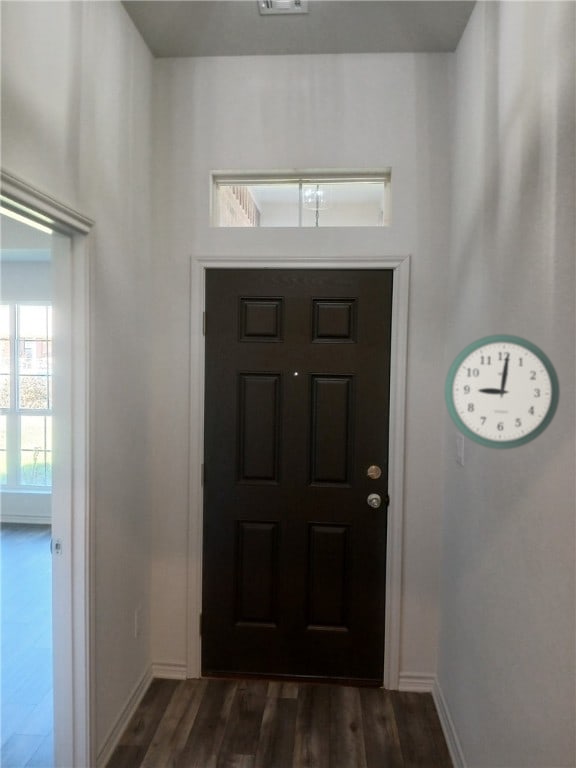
h=9 m=1
